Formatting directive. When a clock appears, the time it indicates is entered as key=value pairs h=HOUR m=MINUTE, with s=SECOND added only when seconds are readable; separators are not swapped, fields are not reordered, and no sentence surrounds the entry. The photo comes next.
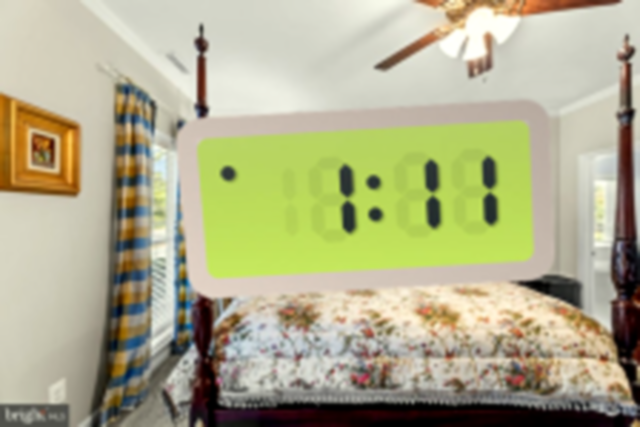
h=1 m=11
